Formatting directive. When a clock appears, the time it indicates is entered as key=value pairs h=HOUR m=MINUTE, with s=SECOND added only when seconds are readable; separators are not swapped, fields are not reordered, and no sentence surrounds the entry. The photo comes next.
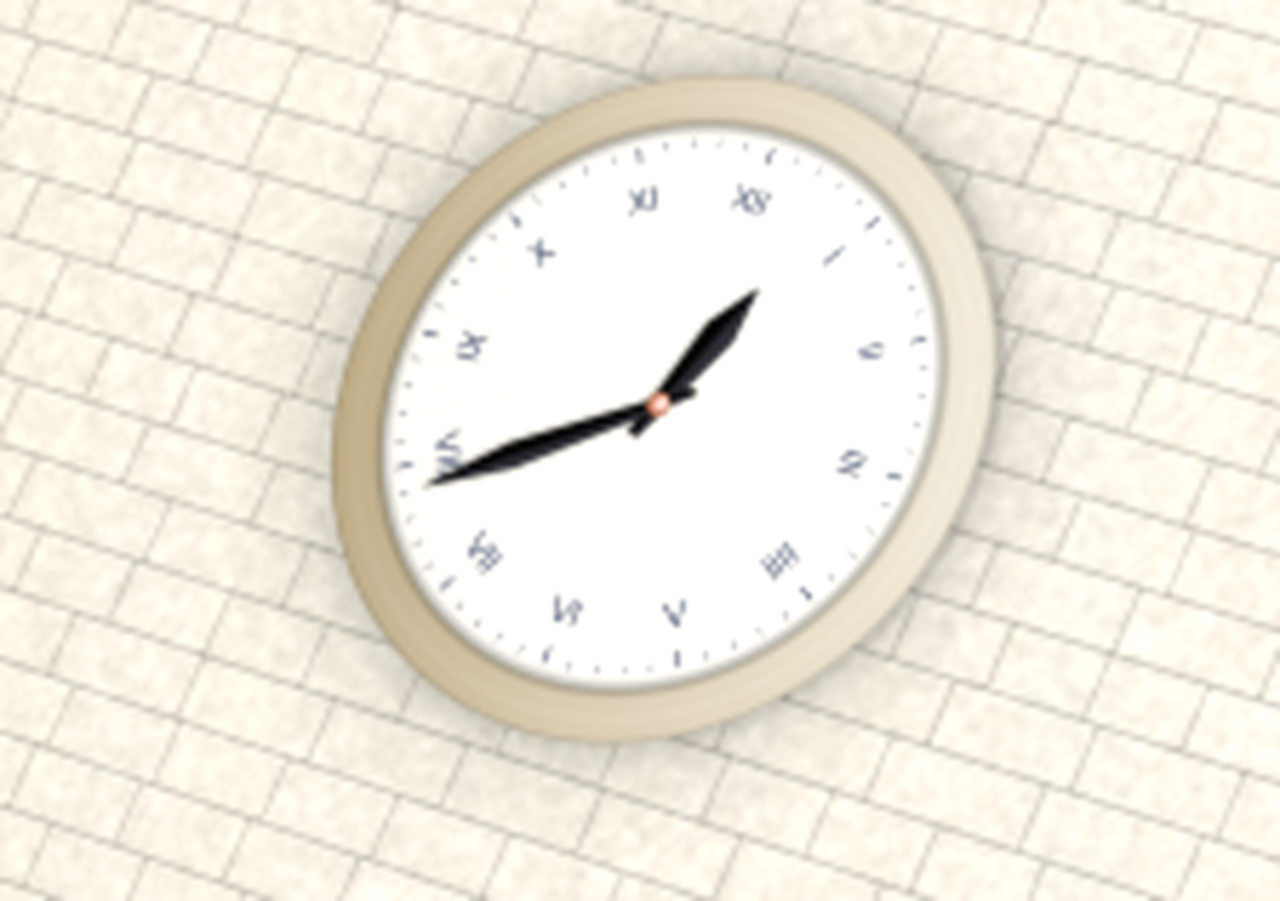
h=12 m=39
